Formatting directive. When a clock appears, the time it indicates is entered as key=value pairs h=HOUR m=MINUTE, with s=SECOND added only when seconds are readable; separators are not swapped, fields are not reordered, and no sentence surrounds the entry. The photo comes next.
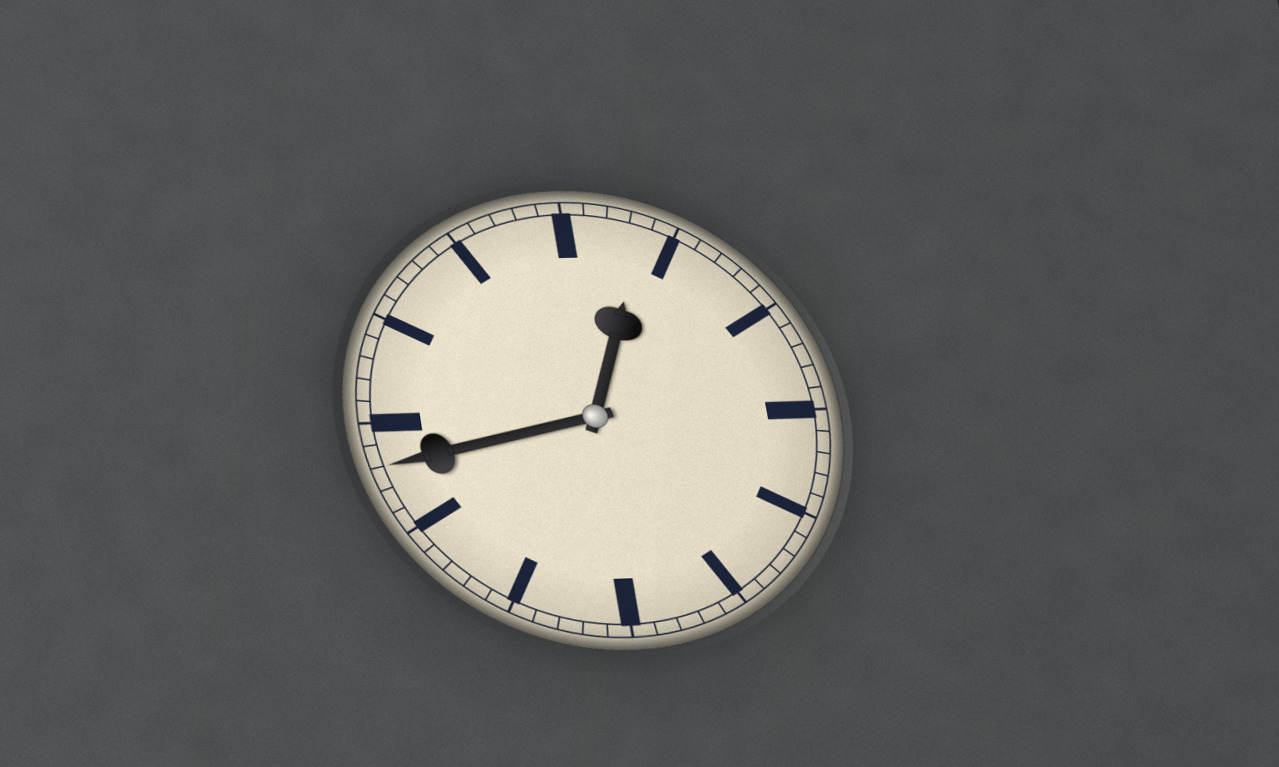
h=12 m=43
